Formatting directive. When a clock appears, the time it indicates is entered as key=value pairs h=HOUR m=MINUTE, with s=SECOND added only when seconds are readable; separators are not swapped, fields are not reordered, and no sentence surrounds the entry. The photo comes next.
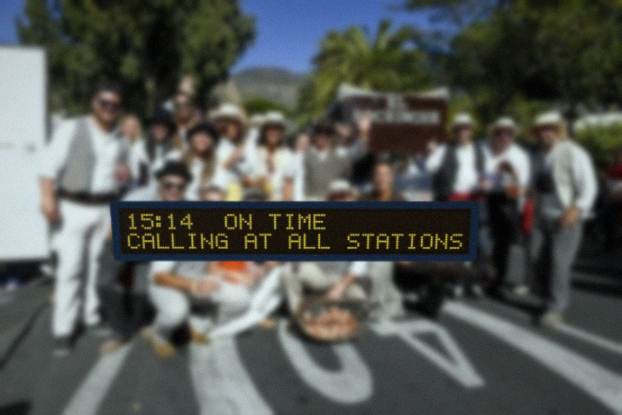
h=15 m=14
